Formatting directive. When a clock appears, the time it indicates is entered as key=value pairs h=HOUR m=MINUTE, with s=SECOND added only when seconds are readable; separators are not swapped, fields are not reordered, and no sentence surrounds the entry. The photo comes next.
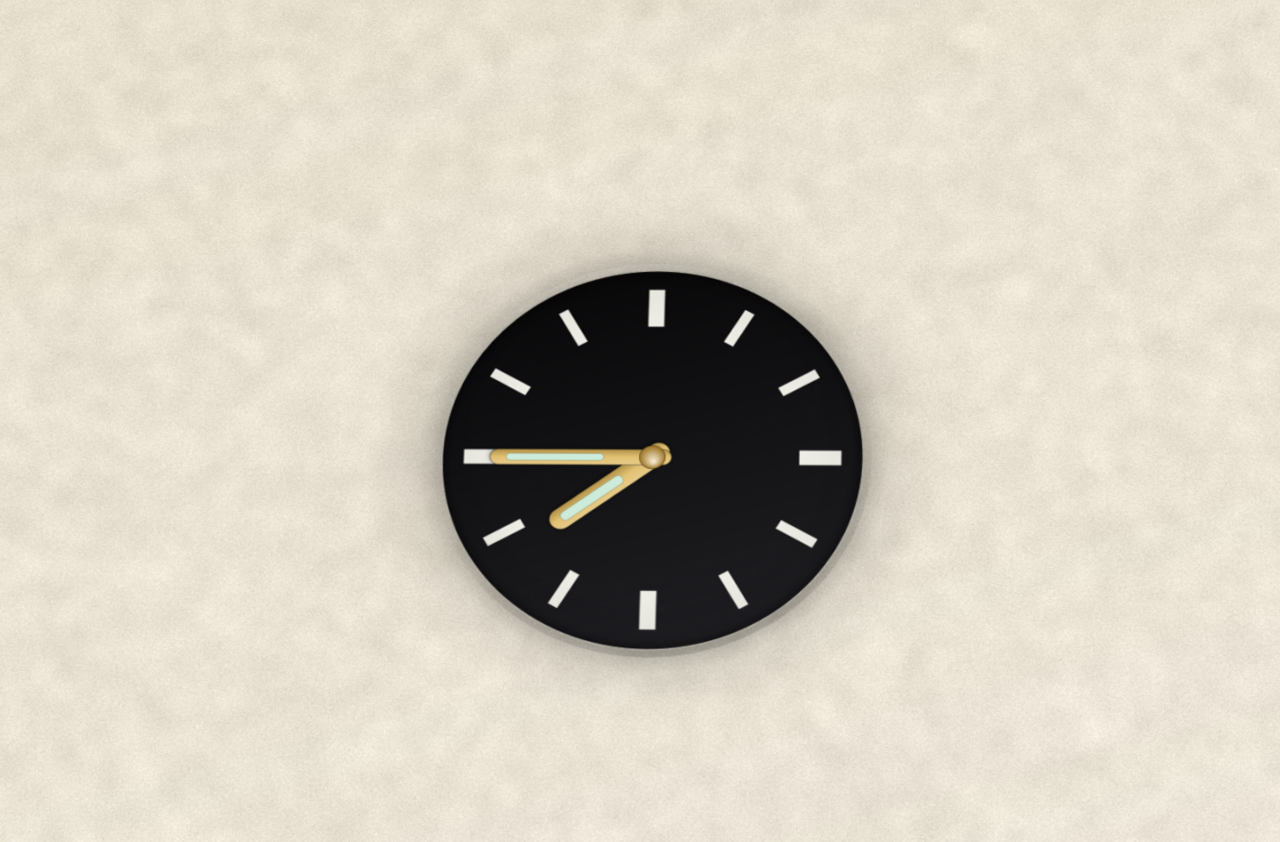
h=7 m=45
